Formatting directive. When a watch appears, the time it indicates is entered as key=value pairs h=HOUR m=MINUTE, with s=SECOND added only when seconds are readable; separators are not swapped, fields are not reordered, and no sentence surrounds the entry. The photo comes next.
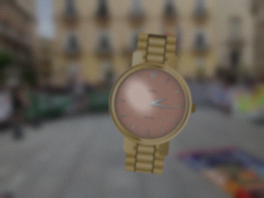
h=2 m=16
